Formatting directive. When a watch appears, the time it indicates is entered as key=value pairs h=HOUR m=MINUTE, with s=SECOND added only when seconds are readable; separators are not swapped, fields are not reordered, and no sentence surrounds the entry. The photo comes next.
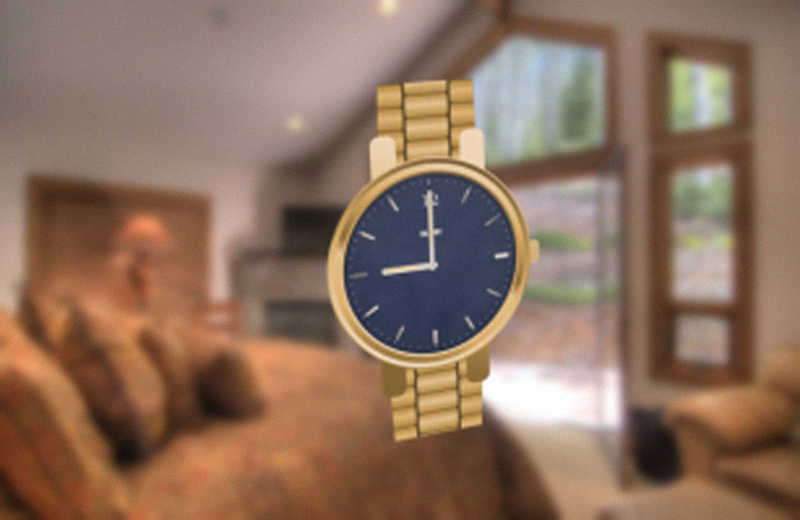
h=9 m=0
